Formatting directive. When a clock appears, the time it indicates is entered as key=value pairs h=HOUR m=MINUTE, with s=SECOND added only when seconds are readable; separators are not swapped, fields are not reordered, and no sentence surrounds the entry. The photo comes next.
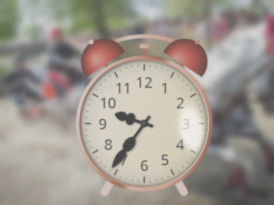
h=9 m=36
